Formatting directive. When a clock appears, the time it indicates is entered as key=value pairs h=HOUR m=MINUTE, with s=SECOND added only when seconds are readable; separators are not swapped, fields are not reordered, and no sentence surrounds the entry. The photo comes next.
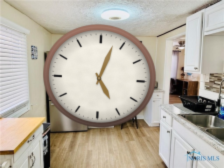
h=5 m=3
